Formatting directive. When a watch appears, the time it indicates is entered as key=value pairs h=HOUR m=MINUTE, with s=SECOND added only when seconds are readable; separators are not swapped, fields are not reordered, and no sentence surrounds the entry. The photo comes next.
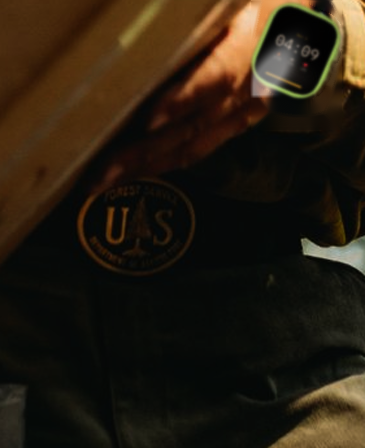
h=4 m=9
